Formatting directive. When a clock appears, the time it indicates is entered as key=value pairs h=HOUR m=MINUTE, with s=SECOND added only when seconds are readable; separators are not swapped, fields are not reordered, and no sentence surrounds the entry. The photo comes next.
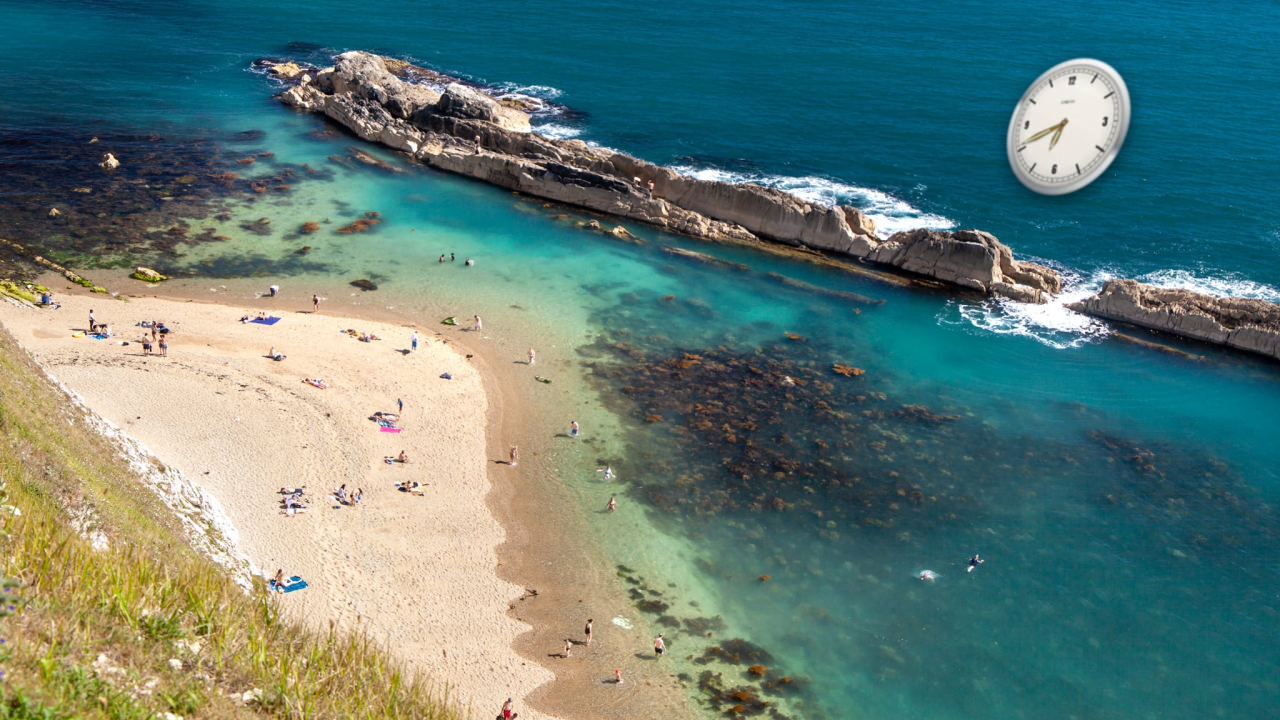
h=6 m=41
